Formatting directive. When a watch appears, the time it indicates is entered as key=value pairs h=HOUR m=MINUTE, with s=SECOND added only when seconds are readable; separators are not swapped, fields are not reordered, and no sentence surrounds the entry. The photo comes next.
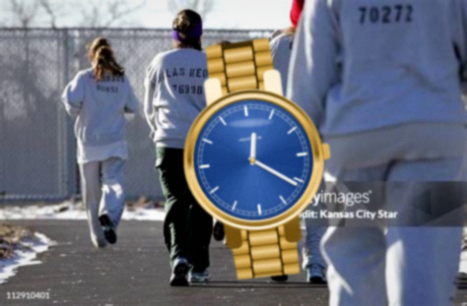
h=12 m=21
